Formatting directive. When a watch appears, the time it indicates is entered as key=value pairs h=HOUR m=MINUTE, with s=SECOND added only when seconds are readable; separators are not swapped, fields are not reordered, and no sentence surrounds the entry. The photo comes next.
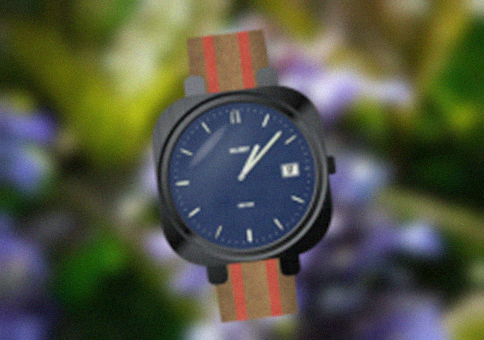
h=1 m=8
